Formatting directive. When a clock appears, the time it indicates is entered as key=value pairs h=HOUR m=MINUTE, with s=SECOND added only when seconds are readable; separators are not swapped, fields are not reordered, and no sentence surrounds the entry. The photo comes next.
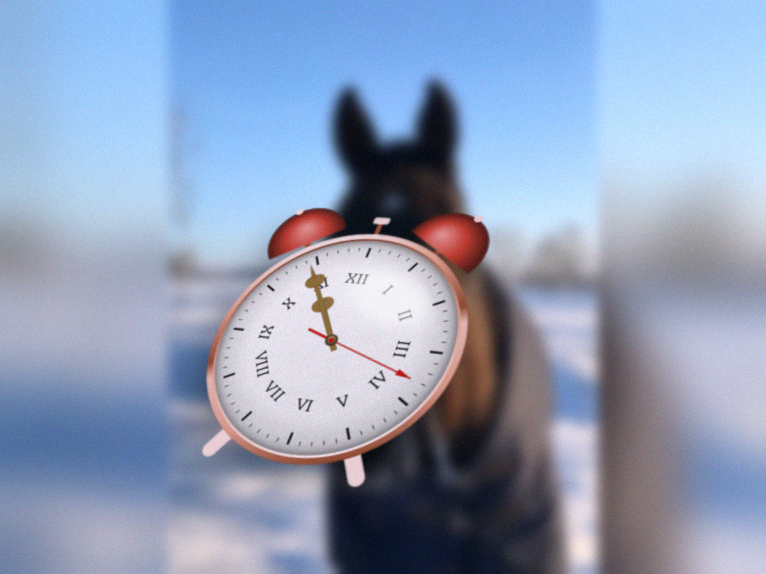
h=10 m=54 s=18
